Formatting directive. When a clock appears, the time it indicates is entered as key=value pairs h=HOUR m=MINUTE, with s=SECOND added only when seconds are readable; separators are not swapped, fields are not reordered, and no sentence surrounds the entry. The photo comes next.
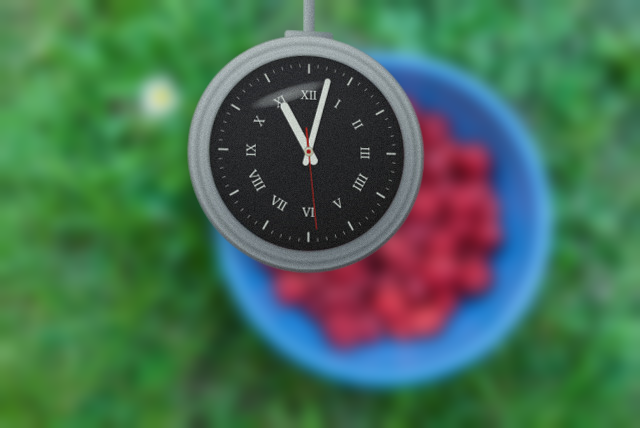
h=11 m=2 s=29
